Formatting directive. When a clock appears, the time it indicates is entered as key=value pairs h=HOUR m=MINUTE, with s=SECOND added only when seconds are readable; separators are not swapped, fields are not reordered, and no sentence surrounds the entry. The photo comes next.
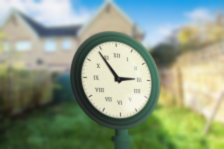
h=2 m=54
